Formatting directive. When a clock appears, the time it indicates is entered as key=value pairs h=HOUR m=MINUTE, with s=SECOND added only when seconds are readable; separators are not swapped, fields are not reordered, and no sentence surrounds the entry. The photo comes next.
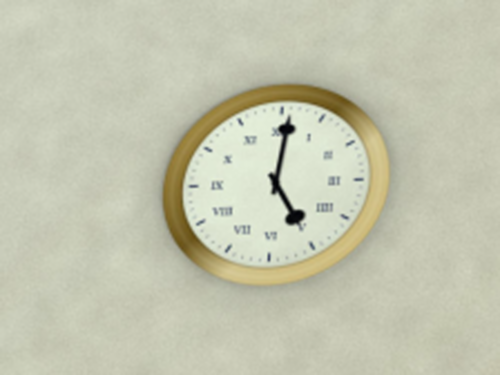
h=5 m=1
